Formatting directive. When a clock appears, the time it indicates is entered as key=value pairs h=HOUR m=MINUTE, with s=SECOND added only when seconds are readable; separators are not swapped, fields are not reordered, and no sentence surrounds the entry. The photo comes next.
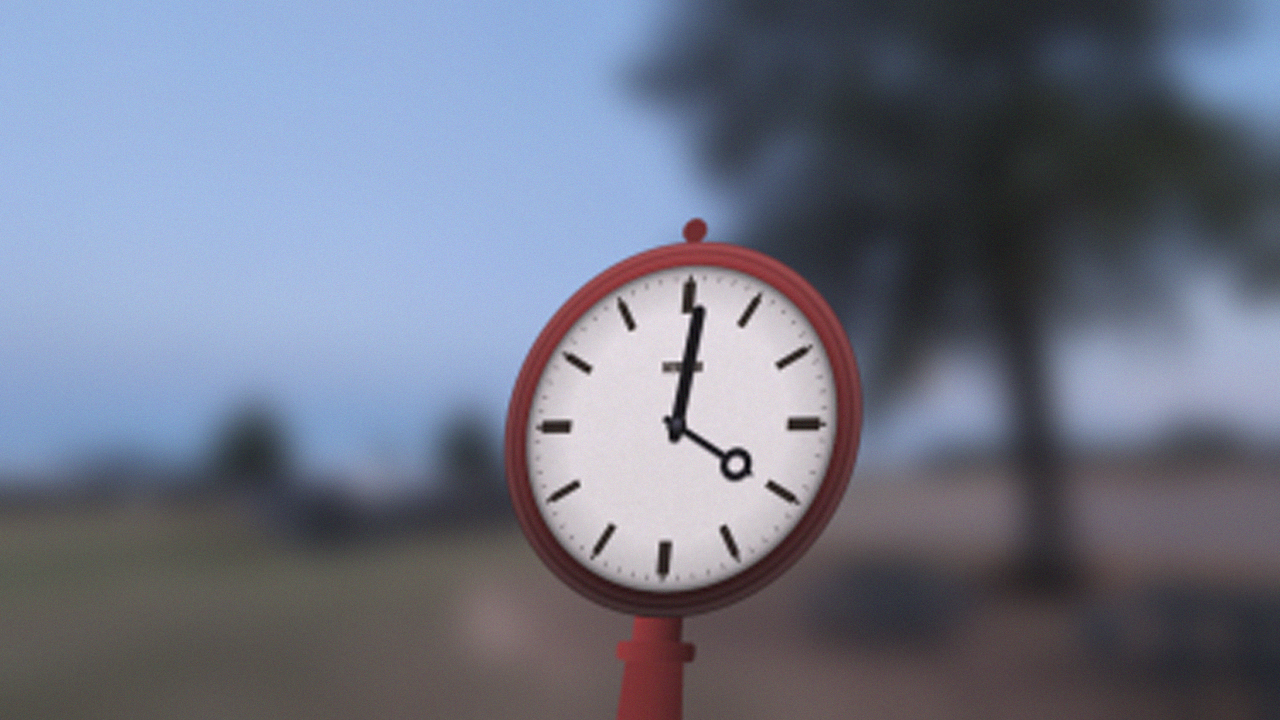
h=4 m=1
